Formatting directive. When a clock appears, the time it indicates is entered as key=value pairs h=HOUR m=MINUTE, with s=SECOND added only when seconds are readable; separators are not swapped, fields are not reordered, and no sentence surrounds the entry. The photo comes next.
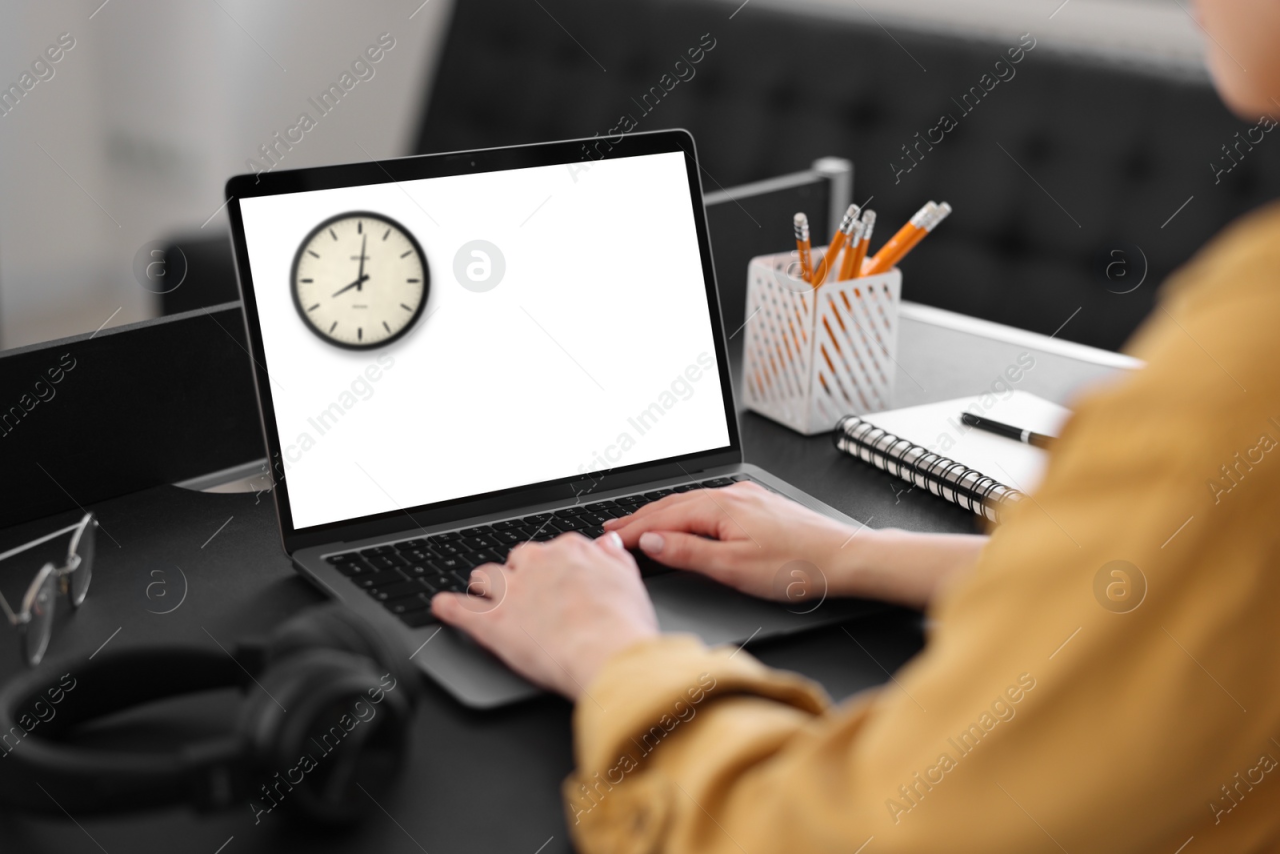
h=8 m=1
